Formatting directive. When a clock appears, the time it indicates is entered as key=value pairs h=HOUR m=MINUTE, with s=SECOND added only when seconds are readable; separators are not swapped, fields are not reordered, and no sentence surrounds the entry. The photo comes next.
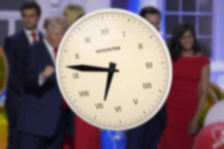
h=6 m=47
